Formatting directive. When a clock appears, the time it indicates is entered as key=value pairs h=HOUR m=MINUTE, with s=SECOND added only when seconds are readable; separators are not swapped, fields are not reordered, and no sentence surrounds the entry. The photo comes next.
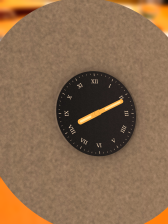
h=8 m=11
